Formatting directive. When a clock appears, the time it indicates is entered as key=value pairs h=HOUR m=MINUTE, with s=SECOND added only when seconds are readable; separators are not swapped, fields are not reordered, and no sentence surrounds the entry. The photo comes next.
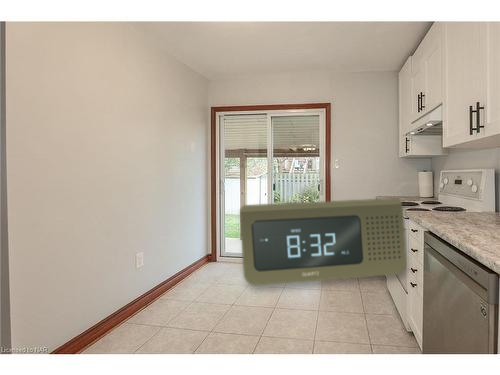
h=8 m=32
